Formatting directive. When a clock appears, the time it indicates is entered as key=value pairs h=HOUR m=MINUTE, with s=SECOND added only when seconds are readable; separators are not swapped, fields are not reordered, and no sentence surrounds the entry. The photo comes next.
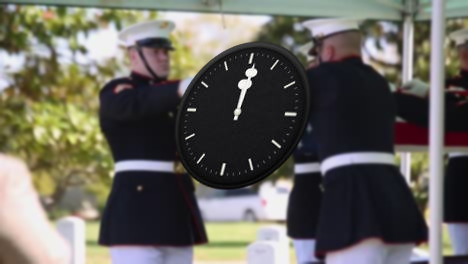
h=12 m=1
